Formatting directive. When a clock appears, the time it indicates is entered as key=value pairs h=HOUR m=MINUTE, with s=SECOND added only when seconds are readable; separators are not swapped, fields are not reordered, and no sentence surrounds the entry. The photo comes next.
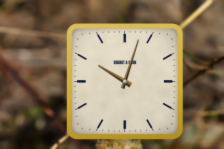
h=10 m=3
